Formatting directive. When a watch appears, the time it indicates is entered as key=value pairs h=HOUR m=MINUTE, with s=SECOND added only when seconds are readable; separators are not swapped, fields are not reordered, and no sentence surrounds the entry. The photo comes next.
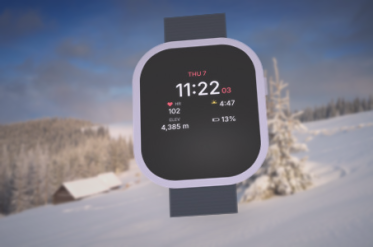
h=11 m=22 s=3
